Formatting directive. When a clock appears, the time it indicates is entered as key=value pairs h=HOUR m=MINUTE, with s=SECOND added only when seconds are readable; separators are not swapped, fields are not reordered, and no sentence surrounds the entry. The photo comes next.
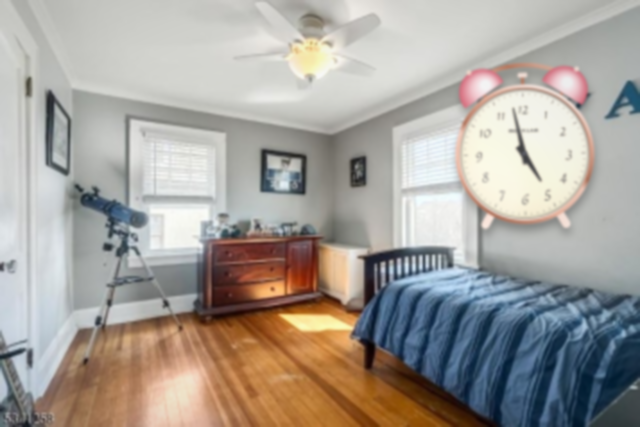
h=4 m=58
